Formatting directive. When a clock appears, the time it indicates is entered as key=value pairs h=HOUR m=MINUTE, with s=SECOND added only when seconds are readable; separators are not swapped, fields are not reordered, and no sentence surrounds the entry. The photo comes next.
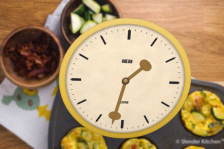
h=1 m=32
